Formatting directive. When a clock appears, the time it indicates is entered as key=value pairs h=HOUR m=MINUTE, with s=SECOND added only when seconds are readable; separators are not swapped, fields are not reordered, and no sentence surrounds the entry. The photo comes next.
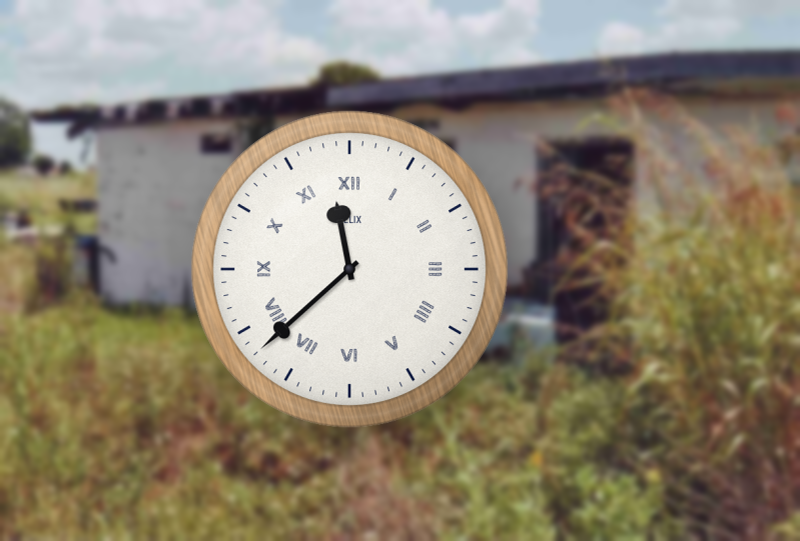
h=11 m=38
